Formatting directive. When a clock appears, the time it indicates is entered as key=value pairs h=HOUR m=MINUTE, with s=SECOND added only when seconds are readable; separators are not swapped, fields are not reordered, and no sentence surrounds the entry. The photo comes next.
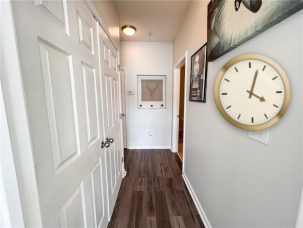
h=4 m=3
